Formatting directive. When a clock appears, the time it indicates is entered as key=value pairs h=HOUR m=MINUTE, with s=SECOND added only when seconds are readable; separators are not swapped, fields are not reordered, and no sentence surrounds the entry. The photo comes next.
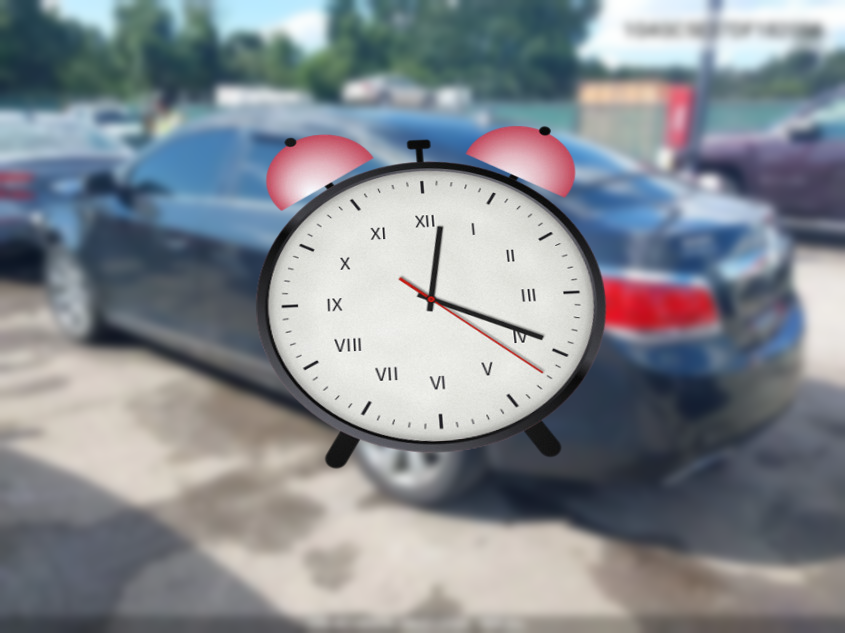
h=12 m=19 s=22
